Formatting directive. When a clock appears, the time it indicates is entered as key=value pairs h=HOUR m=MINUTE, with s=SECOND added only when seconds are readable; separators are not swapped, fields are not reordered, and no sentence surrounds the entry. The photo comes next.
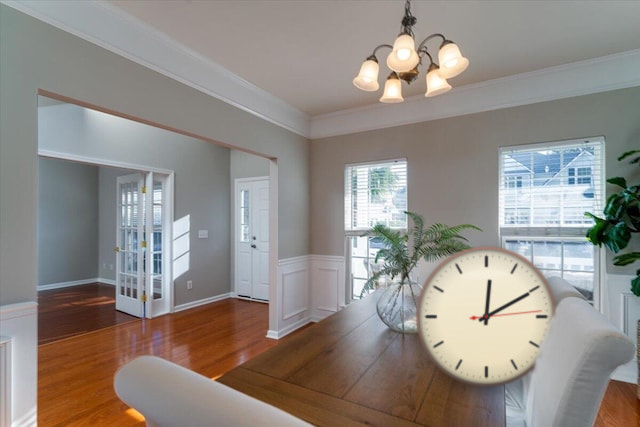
h=12 m=10 s=14
